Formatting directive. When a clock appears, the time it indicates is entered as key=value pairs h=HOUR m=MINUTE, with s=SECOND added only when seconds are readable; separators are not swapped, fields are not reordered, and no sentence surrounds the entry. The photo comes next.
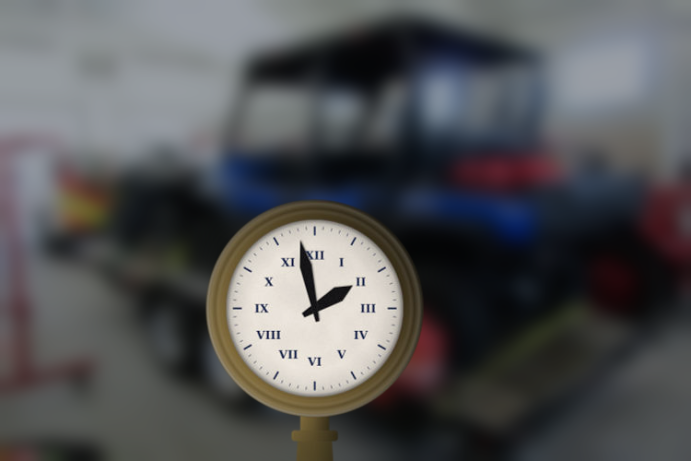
h=1 m=58
